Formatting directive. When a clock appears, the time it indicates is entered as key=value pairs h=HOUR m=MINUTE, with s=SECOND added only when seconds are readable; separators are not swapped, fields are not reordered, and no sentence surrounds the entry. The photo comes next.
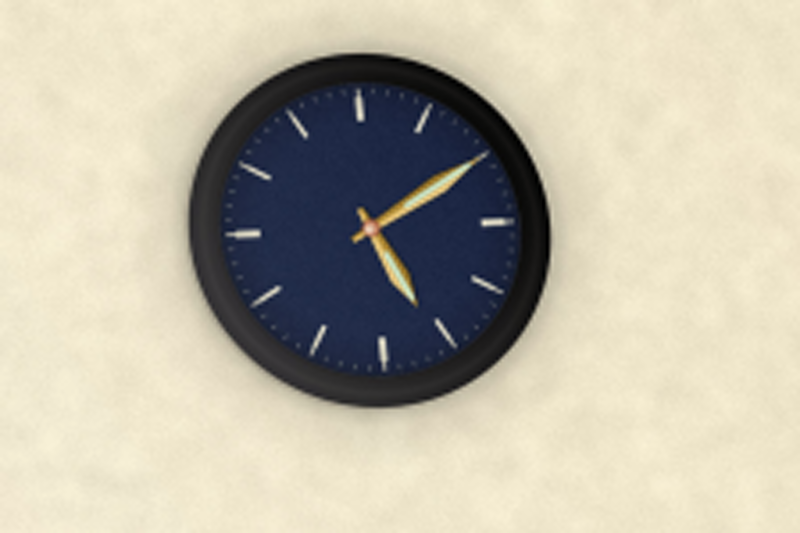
h=5 m=10
